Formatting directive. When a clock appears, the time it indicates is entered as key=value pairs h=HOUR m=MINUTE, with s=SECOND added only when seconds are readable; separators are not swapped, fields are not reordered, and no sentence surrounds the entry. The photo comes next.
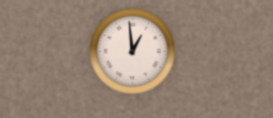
h=12 m=59
